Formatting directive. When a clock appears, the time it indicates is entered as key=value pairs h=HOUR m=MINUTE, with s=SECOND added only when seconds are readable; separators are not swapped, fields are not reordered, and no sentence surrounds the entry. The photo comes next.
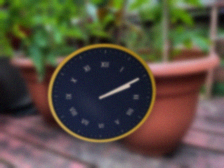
h=2 m=10
